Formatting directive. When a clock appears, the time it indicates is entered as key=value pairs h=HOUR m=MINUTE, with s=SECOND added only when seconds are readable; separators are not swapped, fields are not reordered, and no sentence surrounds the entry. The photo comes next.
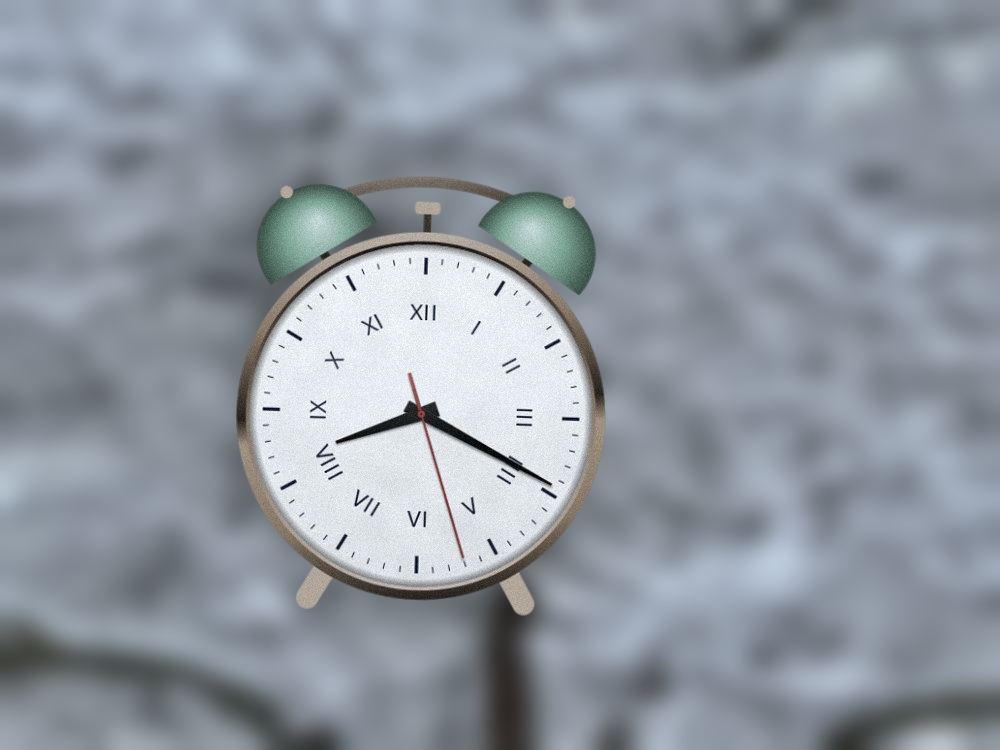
h=8 m=19 s=27
